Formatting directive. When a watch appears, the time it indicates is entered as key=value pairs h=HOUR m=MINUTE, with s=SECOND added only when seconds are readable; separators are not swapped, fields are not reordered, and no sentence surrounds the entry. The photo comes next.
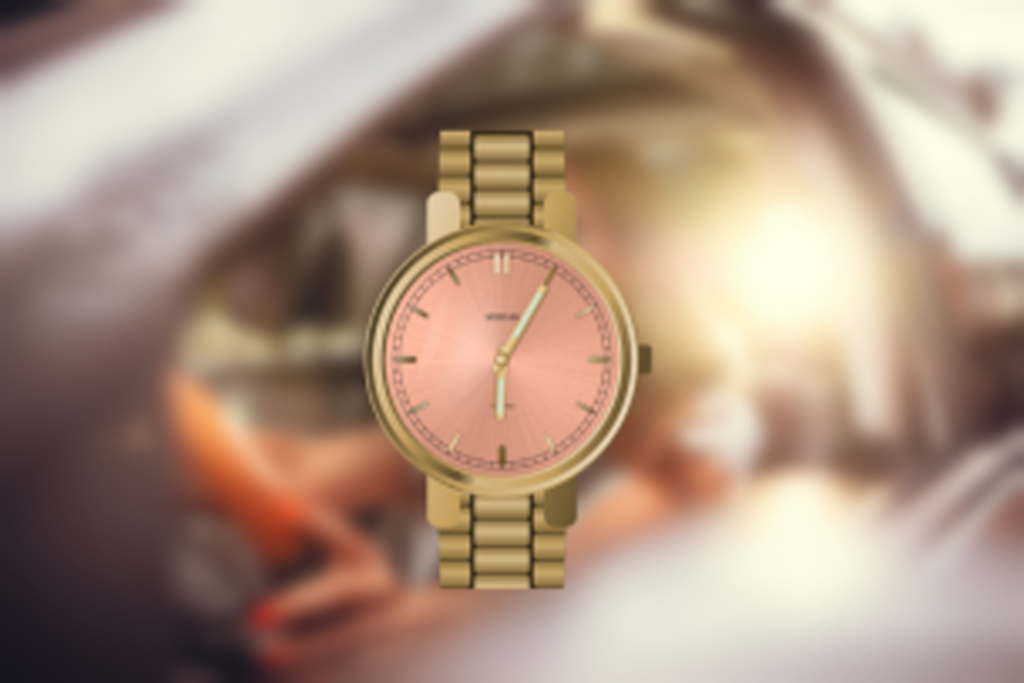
h=6 m=5
